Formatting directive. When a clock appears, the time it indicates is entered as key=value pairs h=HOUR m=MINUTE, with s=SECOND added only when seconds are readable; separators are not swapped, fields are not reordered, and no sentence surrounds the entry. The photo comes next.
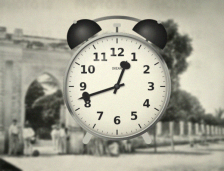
h=12 m=42
